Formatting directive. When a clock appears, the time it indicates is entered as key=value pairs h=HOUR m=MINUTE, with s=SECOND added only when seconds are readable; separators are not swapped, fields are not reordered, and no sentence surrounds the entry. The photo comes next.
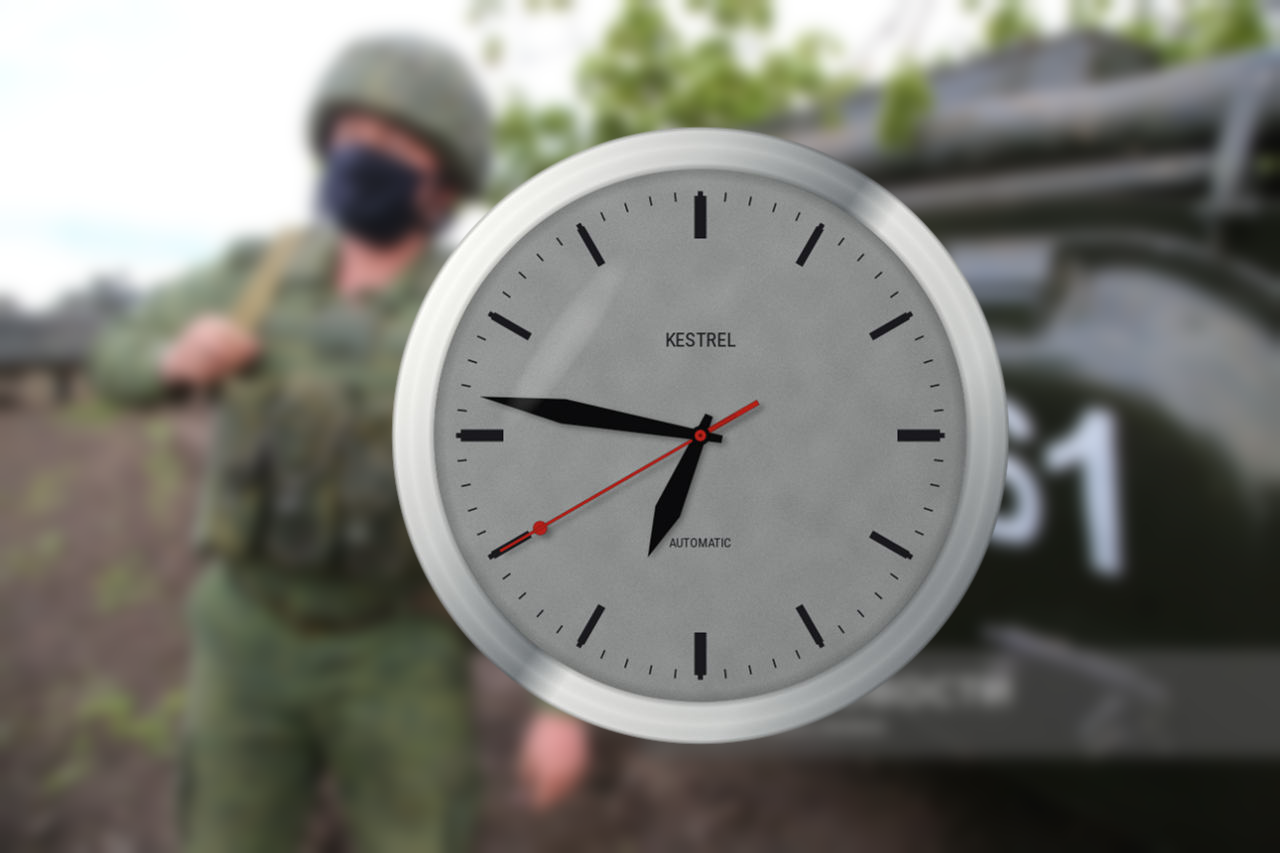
h=6 m=46 s=40
